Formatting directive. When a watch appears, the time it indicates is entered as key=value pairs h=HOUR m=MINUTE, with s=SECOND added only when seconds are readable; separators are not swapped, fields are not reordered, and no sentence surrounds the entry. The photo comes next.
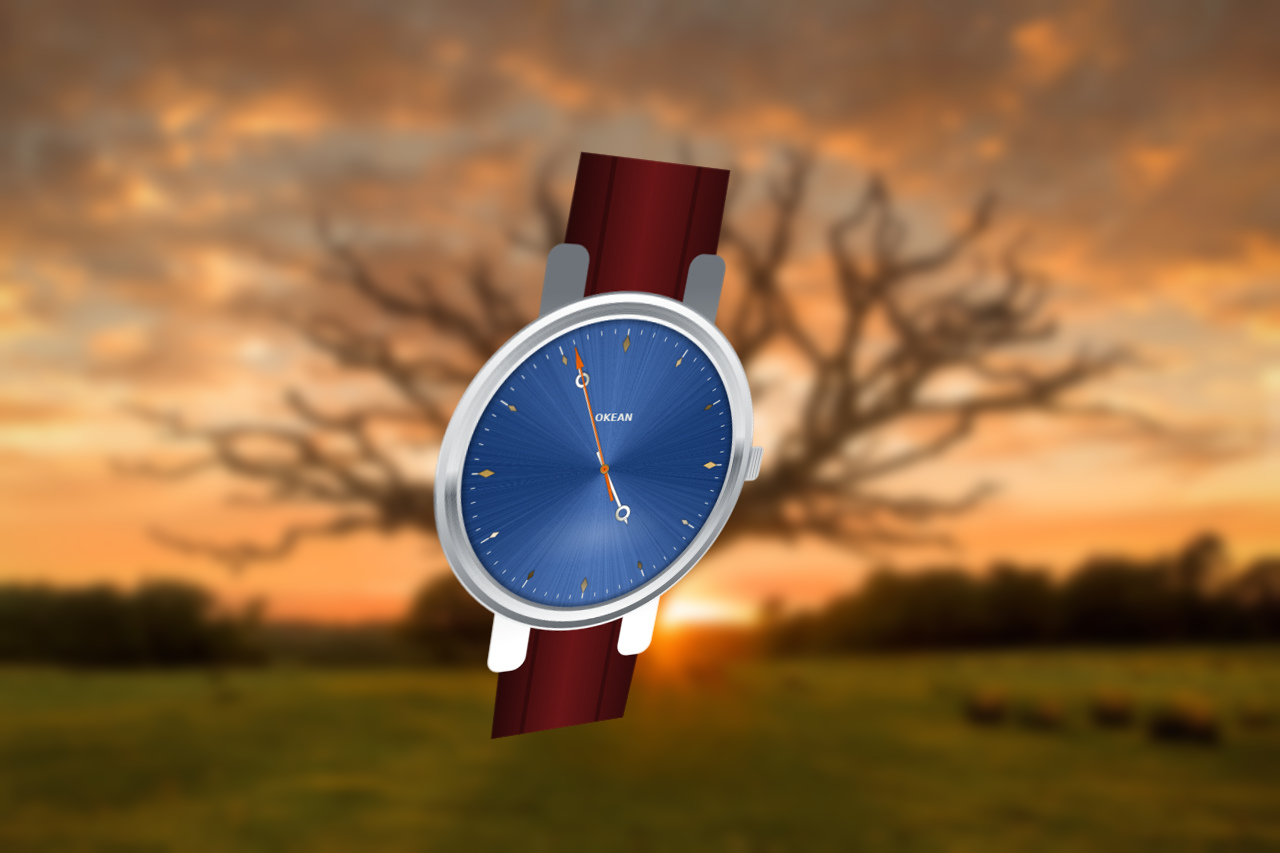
h=4 m=55 s=56
